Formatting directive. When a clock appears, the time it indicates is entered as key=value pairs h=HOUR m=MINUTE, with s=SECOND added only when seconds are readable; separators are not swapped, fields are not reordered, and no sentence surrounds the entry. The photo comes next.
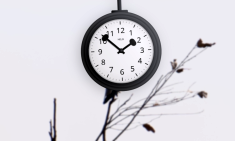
h=1 m=52
